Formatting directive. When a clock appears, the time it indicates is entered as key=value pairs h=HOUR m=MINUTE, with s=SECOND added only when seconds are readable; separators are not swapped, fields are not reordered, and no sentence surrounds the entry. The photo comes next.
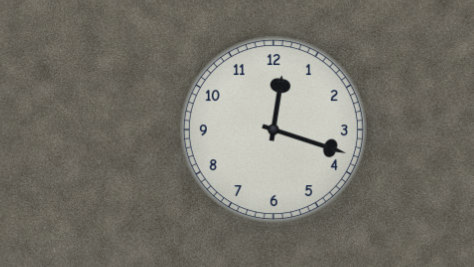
h=12 m=18
